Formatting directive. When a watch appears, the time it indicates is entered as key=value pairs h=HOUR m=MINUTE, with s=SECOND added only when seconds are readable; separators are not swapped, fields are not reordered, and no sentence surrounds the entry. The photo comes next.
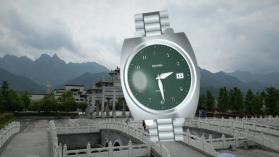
h=2 m=29
